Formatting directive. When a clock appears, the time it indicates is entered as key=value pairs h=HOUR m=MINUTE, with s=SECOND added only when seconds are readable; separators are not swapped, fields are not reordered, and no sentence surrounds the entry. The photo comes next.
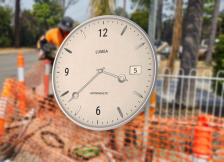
h=3 m=38
